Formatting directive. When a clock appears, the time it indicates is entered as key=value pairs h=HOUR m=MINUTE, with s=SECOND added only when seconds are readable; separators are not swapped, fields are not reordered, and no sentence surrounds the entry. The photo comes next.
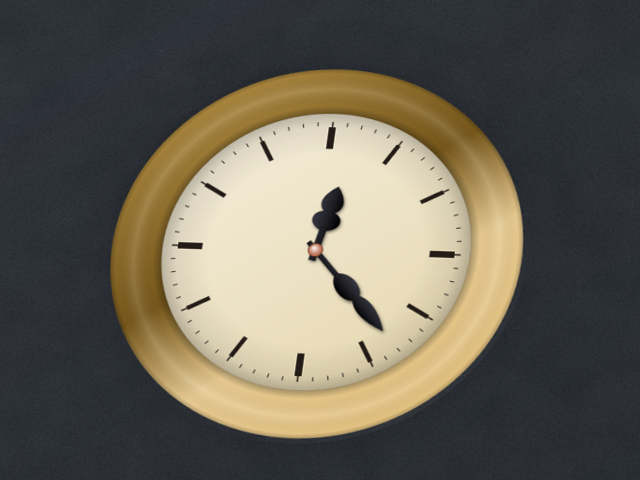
h=12 m=23
